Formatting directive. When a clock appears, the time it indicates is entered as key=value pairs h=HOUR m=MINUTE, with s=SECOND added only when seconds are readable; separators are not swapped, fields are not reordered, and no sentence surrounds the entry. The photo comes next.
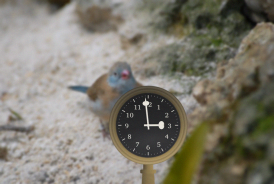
h=2 m=59
